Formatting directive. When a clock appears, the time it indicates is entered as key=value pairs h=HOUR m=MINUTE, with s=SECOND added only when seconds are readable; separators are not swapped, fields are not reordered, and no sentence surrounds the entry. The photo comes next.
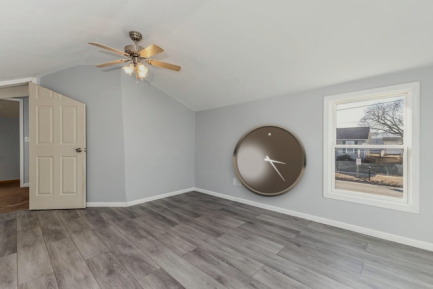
h=3 m=24
